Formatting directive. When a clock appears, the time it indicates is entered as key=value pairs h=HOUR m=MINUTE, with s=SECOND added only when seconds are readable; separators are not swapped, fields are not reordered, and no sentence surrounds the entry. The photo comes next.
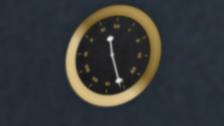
h=11 m=26
